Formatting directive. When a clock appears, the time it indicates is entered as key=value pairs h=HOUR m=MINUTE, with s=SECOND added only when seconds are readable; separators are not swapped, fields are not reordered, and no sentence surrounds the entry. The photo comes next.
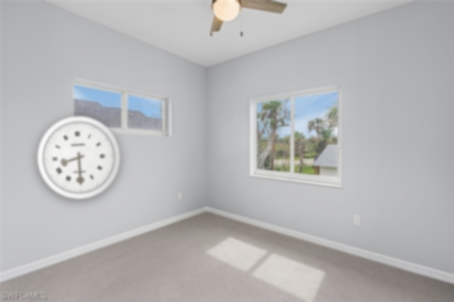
h=8 m=30
